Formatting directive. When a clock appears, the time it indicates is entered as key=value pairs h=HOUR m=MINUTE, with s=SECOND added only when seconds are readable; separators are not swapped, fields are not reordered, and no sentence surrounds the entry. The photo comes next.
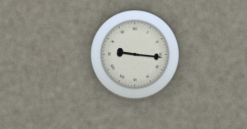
h=9 m=16
